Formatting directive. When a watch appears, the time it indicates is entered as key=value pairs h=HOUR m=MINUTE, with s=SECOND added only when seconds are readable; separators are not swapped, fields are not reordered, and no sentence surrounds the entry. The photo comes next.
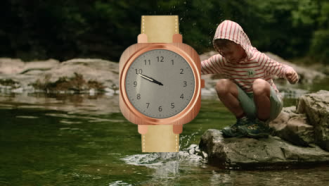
h=9 m=49
